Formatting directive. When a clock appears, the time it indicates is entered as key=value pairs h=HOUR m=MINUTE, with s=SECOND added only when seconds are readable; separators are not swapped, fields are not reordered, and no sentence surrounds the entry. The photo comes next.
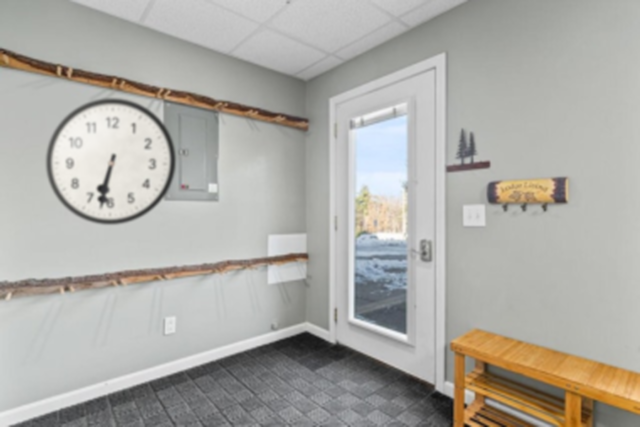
h=6 m=32
